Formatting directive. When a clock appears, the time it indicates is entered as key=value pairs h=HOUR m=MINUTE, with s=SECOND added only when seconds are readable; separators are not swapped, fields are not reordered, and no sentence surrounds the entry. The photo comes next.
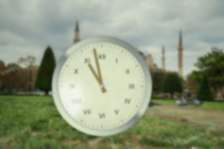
h=10 m=58
